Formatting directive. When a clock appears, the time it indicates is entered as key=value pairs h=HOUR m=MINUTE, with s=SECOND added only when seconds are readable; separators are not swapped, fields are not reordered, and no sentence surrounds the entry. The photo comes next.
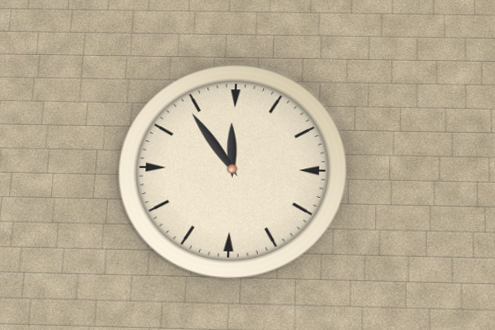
h=11 m=54
